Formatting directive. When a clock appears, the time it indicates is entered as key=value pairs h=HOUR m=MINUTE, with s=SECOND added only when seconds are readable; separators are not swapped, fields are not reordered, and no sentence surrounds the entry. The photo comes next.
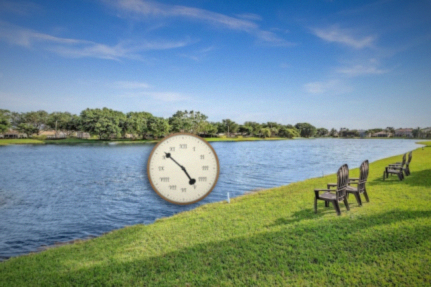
h=4 m=52
